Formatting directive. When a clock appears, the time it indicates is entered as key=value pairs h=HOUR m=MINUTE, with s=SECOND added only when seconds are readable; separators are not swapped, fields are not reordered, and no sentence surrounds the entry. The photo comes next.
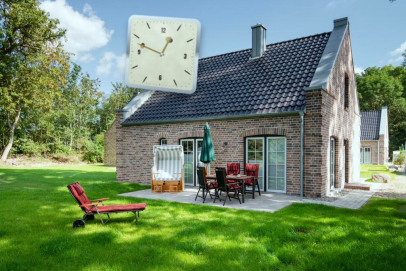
h=12 m=48
